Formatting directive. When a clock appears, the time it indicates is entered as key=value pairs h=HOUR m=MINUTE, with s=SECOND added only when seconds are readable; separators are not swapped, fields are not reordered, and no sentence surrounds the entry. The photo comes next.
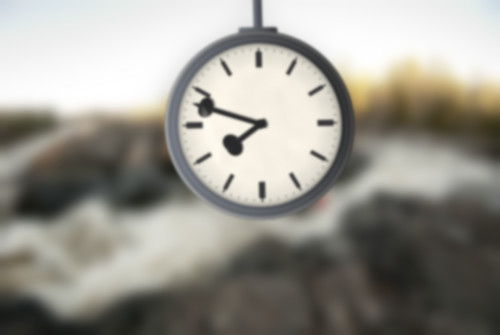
h=7 m=48
